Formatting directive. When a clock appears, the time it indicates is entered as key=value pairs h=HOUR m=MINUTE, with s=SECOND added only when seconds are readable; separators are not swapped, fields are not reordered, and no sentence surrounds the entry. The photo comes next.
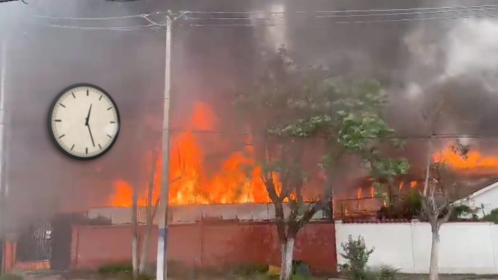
h=12 m=27
